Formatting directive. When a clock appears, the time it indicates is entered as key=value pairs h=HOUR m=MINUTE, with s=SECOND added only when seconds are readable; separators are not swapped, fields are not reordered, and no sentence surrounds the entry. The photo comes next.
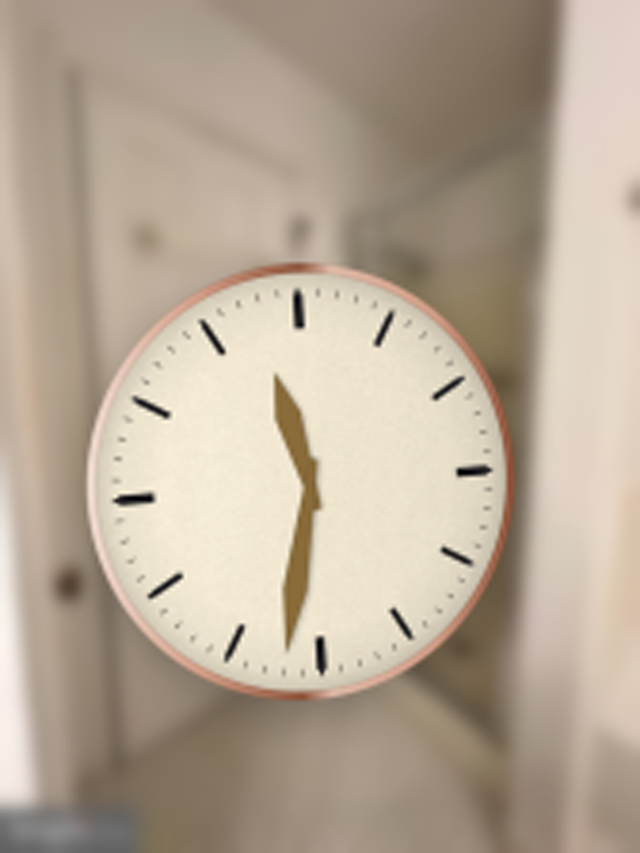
h=11 m=32
